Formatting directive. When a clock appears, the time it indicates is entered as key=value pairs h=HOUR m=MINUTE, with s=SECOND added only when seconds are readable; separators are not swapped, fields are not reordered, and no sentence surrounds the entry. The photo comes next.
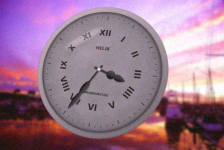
h=3 m=35
